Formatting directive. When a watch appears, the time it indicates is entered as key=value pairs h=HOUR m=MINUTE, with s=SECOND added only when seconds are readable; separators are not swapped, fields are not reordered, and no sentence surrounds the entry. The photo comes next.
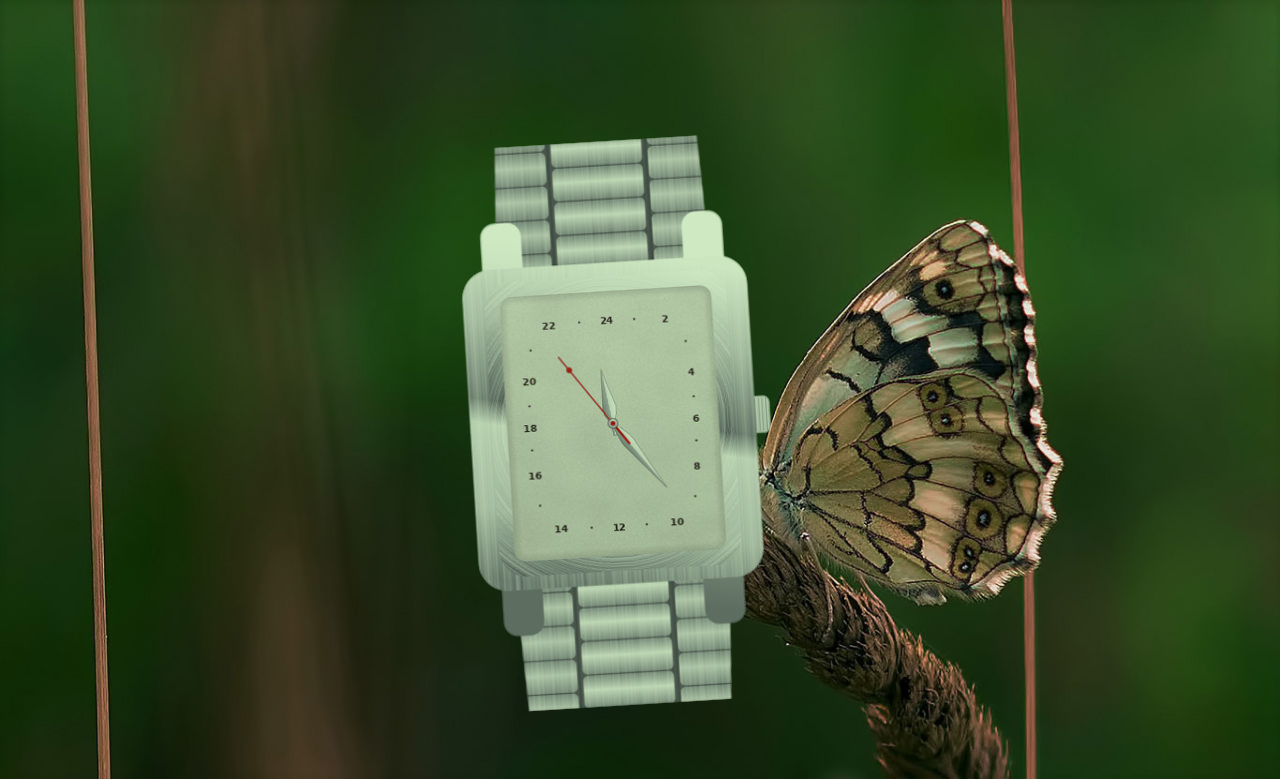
h=23 m=23 s=54
